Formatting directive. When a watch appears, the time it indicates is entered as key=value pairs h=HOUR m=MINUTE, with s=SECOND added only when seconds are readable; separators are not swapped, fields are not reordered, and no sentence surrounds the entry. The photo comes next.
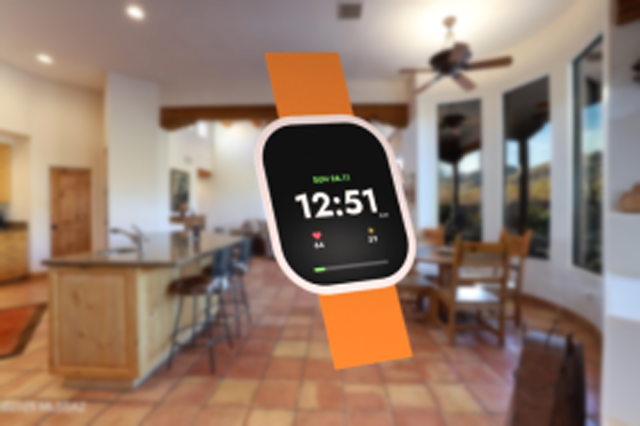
h=12 m=51
